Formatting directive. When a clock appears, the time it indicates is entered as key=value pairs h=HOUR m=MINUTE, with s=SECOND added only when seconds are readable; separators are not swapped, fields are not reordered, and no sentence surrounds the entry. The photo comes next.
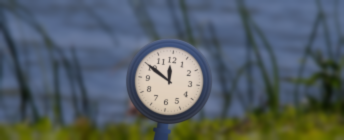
h=11 m=50
